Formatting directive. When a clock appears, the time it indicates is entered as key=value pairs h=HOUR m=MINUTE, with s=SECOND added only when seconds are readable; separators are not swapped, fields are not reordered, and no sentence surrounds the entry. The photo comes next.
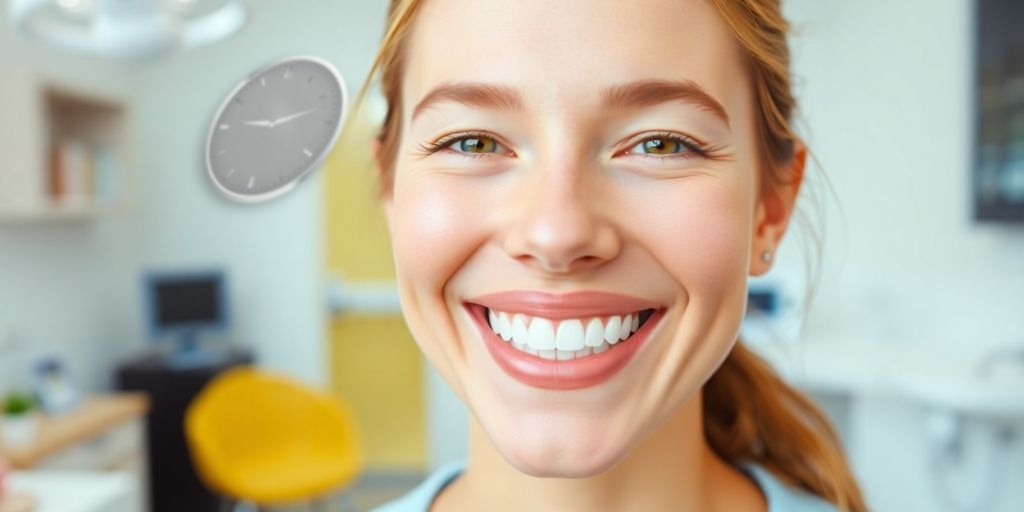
h=9 m=12
